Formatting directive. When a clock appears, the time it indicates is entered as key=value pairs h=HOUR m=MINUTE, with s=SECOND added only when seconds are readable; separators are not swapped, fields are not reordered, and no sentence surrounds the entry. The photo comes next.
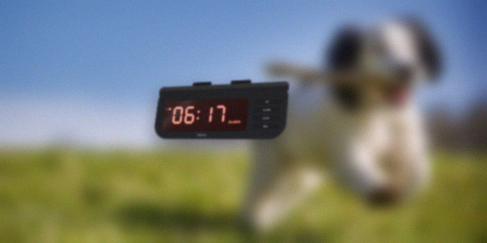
h=6 m=17
